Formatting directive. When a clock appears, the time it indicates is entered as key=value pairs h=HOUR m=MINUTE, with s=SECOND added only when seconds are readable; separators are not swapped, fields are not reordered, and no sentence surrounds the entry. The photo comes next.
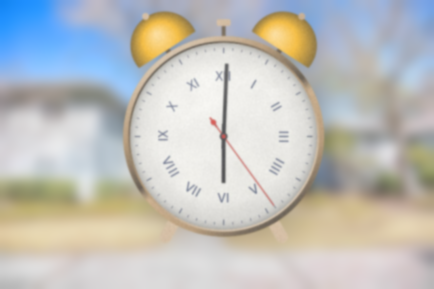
h=6 m=0 s=24
